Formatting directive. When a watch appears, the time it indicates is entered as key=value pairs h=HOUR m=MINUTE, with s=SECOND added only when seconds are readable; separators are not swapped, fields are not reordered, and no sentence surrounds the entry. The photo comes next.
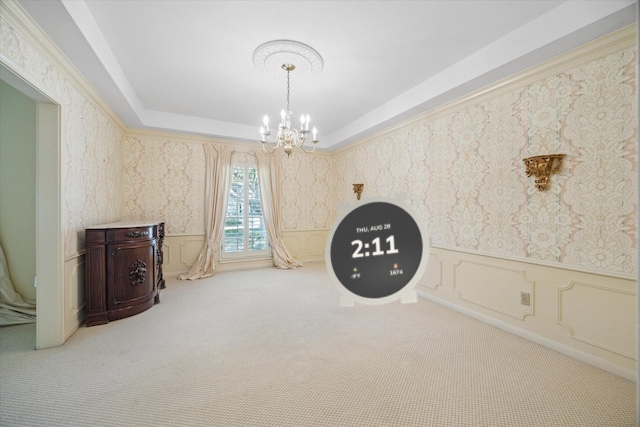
h=2 m=11
